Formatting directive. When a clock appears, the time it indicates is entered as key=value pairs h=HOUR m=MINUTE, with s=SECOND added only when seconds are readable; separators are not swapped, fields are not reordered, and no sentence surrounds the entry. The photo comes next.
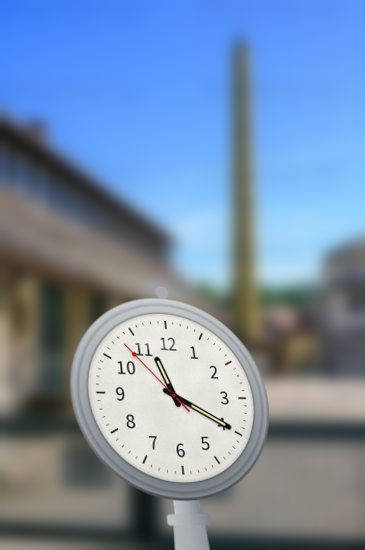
h=11 m=19 s=53
